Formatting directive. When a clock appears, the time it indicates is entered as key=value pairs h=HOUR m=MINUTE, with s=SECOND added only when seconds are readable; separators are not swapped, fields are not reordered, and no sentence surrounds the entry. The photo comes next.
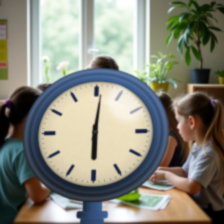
h=6 m=1
